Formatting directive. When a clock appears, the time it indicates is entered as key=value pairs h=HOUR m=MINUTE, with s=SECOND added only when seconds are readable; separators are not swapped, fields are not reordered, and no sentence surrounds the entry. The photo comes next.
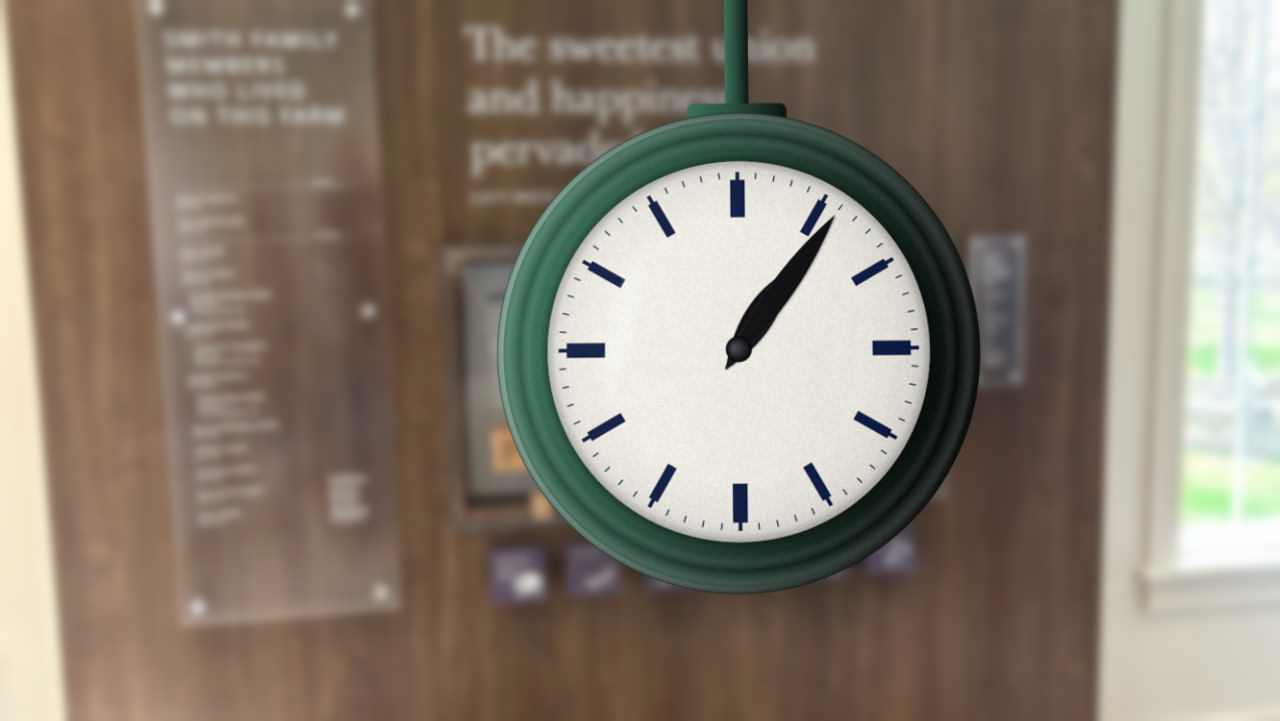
h=1 m=6
